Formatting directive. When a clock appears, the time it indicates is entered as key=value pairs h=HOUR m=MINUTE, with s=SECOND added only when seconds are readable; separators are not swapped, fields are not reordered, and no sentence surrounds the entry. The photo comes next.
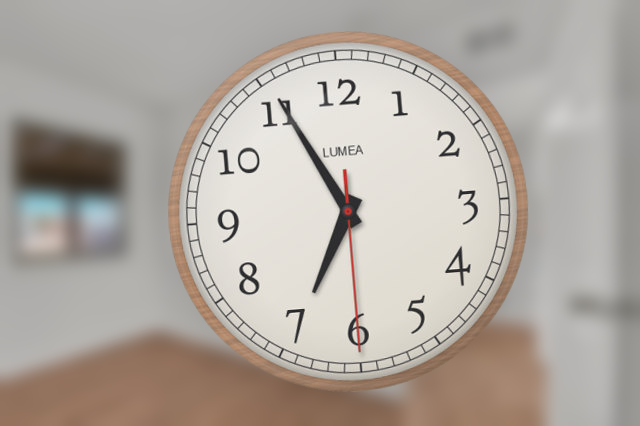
h=6 m=55 s=30
